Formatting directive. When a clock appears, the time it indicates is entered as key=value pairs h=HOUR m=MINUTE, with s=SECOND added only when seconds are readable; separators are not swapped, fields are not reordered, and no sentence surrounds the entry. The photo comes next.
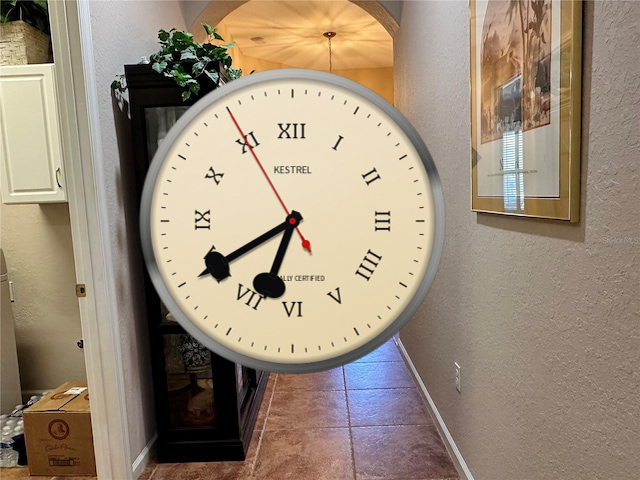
h=6 m=39 s=55
